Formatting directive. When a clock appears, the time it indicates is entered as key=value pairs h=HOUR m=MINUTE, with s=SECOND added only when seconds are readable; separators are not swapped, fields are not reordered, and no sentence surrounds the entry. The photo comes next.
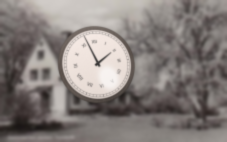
h=1 m=57
